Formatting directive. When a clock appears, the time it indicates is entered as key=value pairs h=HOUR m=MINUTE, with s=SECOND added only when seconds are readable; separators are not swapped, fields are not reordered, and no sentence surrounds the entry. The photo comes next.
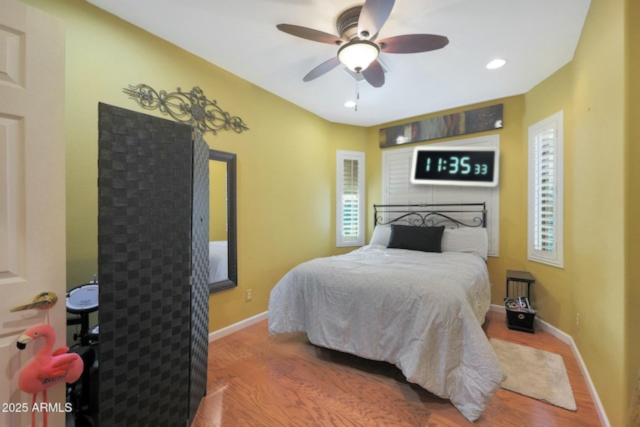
h=11 m=35
